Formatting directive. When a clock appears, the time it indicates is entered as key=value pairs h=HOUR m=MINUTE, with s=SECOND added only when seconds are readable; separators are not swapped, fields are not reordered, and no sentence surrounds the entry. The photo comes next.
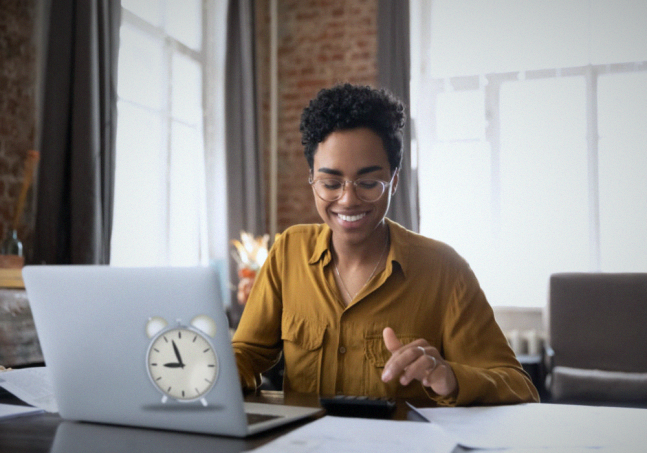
h=8 m=57
